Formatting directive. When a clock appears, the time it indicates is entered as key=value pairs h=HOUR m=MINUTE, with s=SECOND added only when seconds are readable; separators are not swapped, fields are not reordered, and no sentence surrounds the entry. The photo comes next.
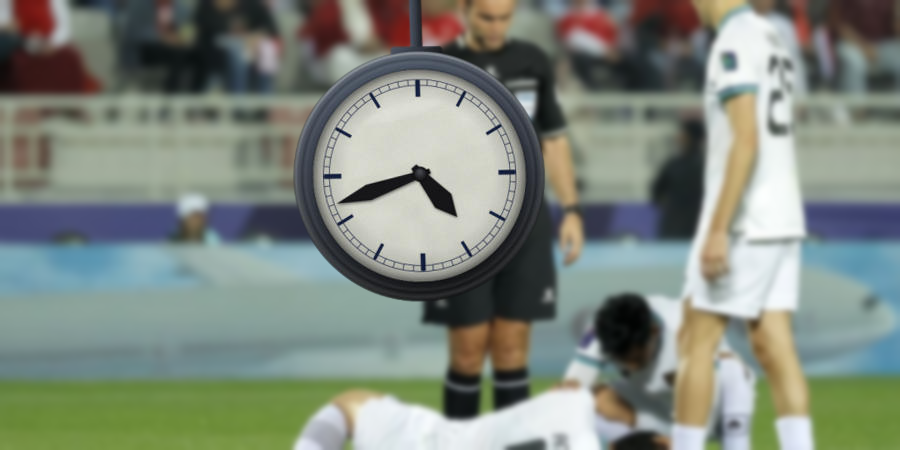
h=4 m=42
